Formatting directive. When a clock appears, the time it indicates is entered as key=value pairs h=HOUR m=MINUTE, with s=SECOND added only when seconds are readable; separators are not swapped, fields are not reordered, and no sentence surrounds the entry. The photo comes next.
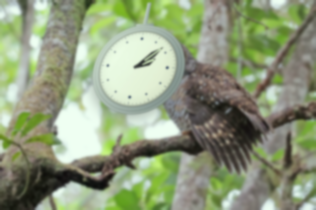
h=2 m=8
